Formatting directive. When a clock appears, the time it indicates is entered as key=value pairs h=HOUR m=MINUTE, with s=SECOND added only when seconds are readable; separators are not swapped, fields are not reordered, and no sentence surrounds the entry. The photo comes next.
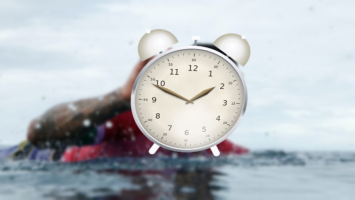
h=1 m=49
